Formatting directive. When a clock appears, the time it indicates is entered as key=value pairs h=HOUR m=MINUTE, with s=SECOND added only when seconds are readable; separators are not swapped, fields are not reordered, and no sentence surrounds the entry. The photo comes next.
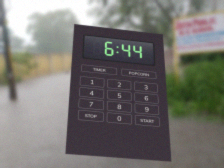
h=6 m=44
